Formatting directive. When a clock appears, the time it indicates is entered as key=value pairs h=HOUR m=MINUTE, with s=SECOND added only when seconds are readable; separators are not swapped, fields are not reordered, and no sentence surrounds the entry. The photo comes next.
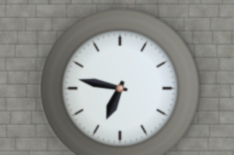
h=6 m=47
